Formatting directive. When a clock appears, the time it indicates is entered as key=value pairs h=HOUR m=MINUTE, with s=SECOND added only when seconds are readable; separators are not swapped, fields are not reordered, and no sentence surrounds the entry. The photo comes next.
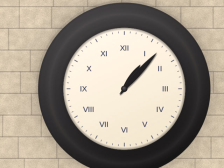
h=1 m=7
